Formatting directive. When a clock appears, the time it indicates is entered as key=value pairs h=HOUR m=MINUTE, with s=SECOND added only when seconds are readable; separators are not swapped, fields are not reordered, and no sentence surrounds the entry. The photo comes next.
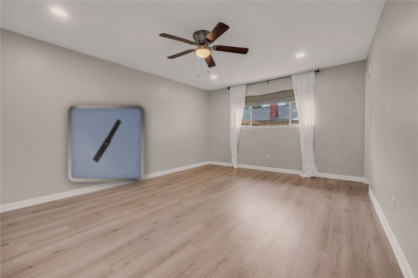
h=7 m=5
